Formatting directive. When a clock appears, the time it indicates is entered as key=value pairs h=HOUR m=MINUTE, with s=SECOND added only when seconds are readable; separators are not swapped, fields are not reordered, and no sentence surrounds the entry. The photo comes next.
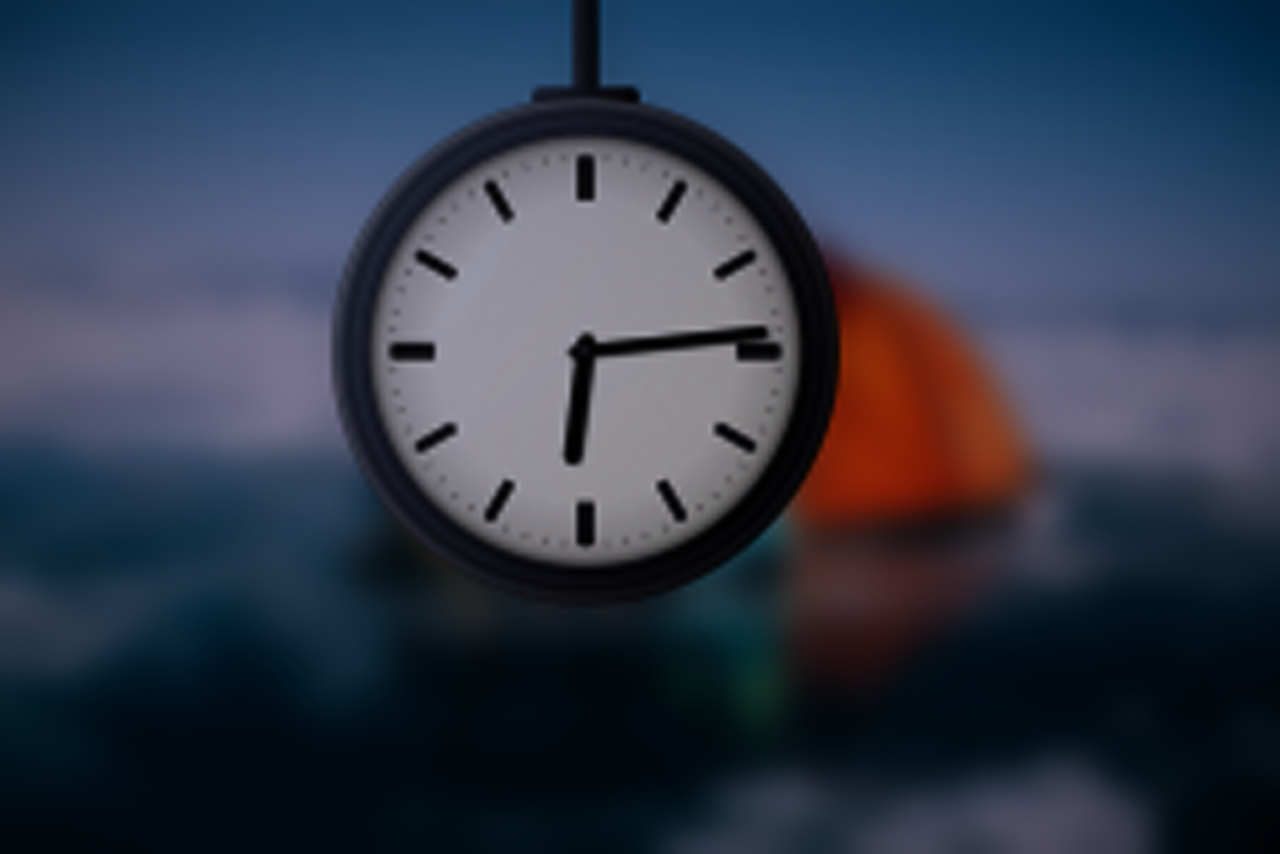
h=6 m=14
